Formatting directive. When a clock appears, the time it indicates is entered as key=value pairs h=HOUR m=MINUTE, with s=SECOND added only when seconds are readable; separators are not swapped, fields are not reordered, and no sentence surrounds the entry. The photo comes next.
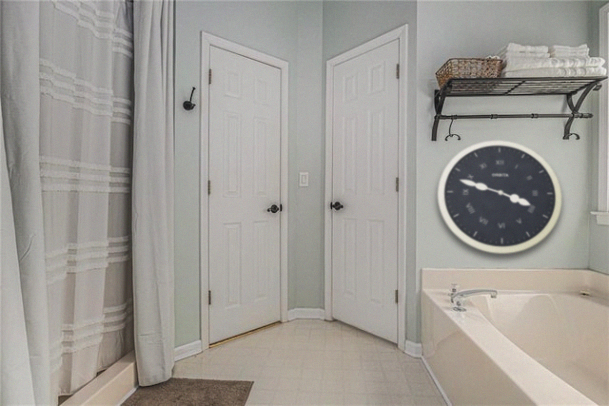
h=3 m=48
